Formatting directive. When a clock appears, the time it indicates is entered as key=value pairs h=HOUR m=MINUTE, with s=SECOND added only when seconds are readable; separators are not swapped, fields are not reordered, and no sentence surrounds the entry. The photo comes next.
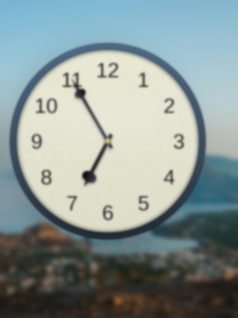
h=6 m=55
